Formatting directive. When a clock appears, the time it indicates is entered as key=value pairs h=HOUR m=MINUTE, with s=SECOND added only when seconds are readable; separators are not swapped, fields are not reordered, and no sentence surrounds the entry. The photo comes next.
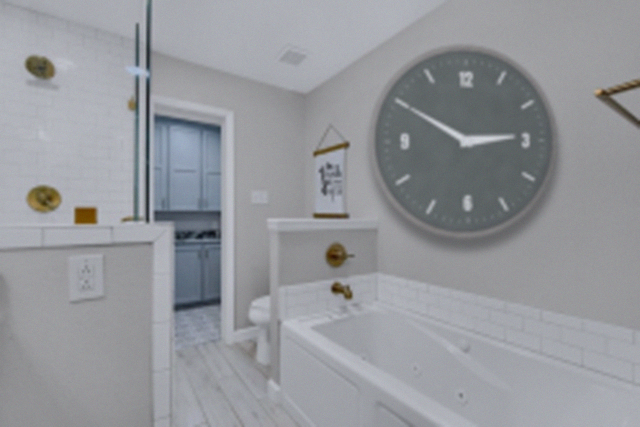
h=2 m=50
